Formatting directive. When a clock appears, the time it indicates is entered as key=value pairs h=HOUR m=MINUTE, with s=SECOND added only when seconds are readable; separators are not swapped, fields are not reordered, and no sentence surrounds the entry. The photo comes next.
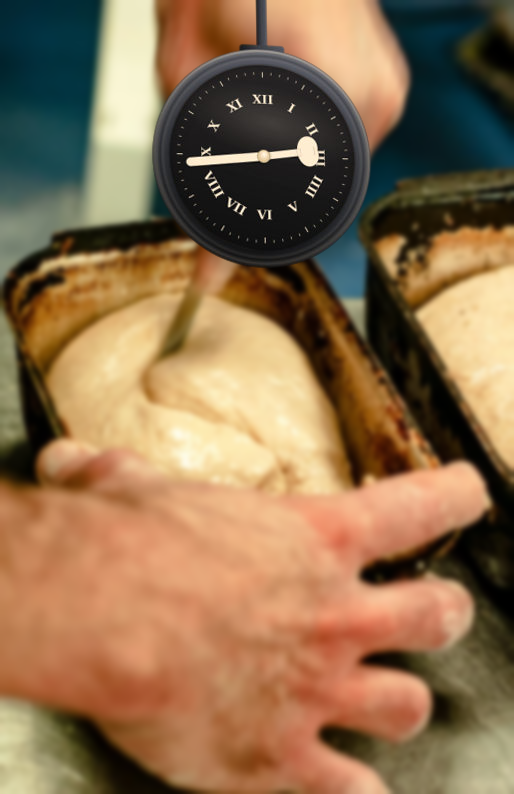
h=2 m=44
